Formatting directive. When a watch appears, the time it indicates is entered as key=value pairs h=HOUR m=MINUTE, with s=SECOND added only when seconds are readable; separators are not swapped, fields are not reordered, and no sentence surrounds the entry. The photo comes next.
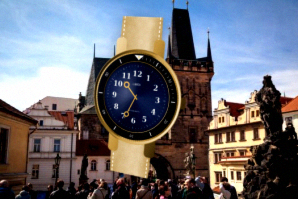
h=10 m=34
